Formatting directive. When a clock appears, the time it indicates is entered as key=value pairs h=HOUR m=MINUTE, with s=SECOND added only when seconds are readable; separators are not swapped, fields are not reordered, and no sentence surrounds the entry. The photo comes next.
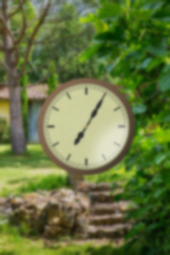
h=7 m=5
